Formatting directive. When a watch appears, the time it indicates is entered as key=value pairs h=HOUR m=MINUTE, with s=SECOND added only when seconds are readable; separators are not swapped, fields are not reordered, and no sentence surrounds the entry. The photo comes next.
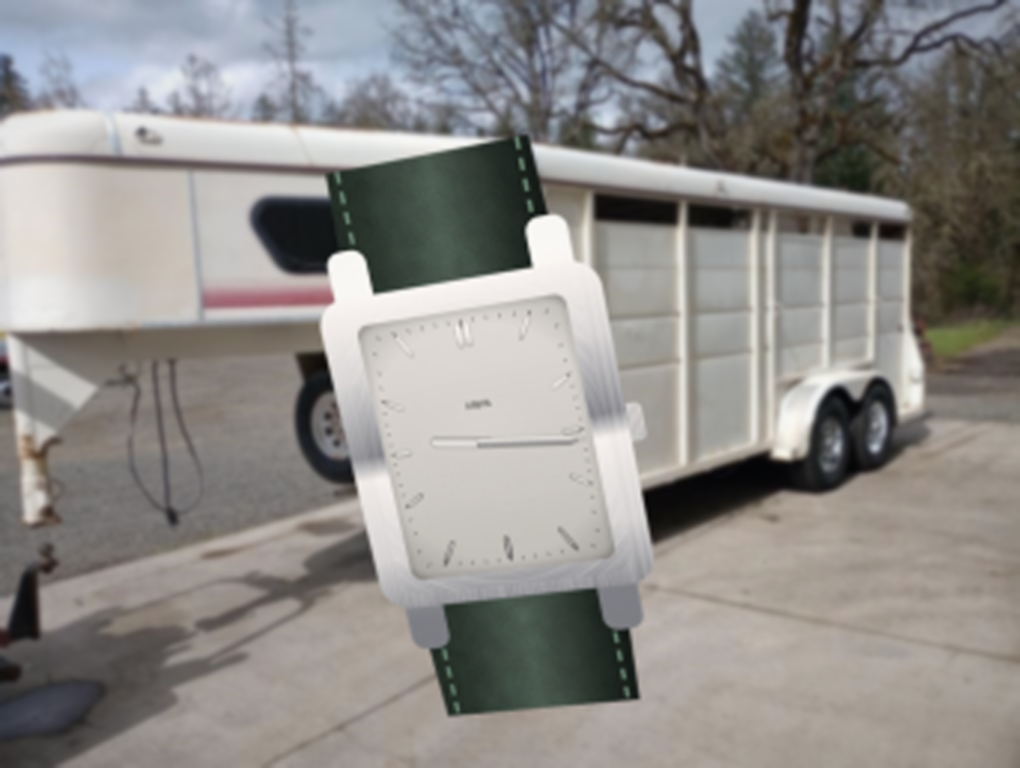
h=9 m=16
